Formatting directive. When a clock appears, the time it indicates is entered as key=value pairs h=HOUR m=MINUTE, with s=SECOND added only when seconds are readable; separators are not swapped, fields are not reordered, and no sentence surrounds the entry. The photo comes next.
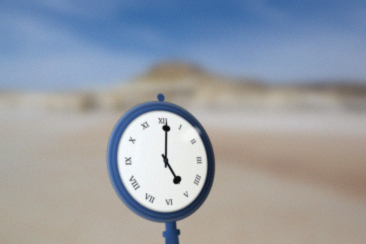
h=5 m=1
